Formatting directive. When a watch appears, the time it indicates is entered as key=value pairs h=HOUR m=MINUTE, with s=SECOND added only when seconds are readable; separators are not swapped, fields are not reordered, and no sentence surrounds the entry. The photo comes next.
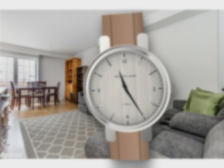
h=11 m=25
